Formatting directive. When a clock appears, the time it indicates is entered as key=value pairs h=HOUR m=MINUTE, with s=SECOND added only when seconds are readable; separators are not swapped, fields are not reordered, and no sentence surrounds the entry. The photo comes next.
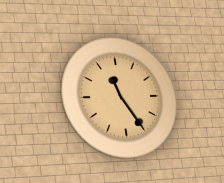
h=11 m=25
